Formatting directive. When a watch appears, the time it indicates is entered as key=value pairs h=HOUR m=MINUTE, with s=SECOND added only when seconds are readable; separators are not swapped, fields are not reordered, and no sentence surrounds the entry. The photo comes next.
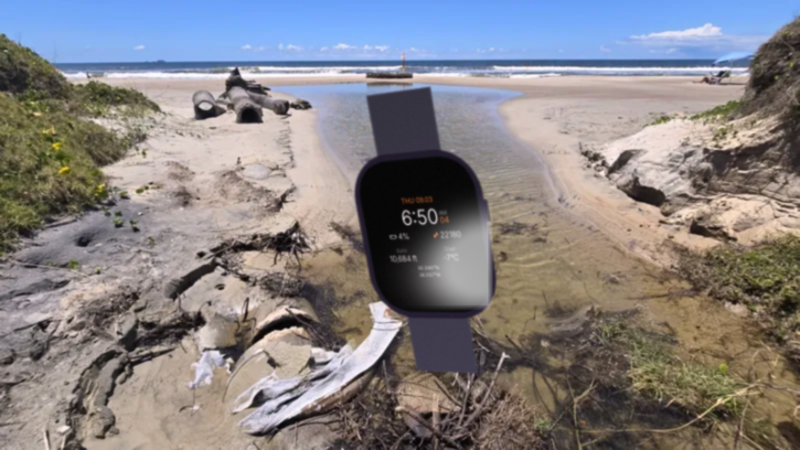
h=6 m=50
